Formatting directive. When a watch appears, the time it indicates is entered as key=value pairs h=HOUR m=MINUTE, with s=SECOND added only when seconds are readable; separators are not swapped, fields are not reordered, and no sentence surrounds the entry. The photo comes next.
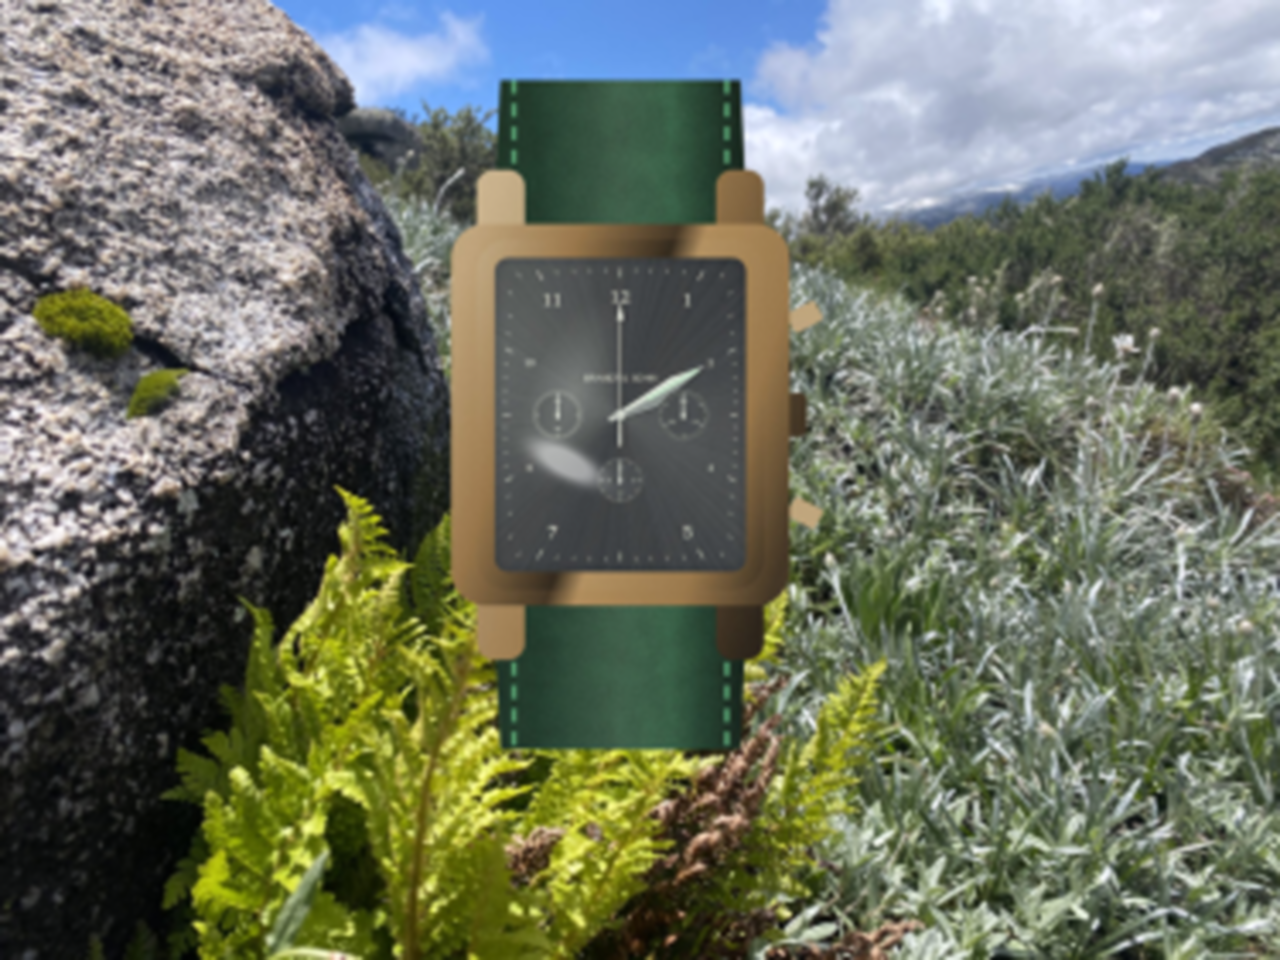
h=2 m=10
